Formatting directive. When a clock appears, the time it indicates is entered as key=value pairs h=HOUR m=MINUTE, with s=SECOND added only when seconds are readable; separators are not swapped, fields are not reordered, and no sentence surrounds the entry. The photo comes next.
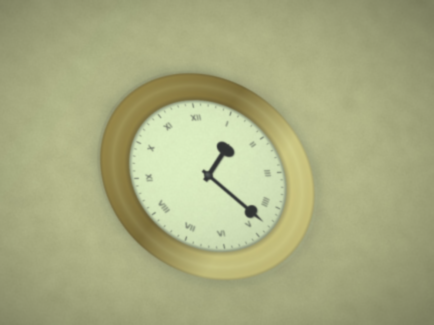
h=1 m=23
